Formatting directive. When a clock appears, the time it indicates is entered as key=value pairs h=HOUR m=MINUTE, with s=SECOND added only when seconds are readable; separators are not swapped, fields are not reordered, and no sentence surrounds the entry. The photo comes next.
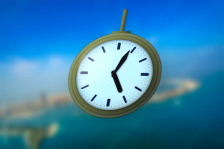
h=5 m=4
